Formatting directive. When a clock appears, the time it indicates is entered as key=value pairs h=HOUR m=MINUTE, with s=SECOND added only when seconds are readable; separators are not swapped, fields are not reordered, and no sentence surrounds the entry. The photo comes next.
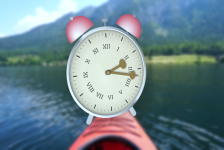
h=2 m=17
